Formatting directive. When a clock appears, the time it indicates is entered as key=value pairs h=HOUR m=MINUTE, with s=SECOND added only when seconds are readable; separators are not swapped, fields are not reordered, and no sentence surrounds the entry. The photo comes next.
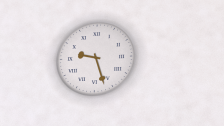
h=9 m=27
